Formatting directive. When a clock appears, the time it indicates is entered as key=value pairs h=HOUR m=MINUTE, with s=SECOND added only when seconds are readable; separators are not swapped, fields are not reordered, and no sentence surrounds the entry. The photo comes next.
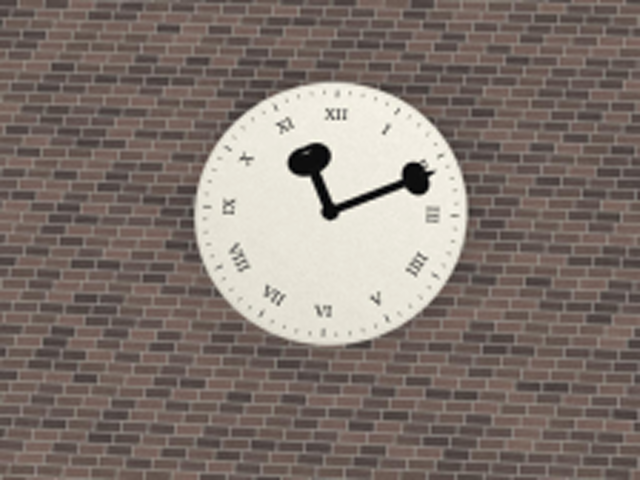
h=11 m=11
